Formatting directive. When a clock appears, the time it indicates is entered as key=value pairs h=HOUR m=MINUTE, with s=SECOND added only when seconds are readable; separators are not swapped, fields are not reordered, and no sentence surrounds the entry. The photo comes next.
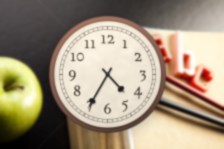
h=4 m=35
